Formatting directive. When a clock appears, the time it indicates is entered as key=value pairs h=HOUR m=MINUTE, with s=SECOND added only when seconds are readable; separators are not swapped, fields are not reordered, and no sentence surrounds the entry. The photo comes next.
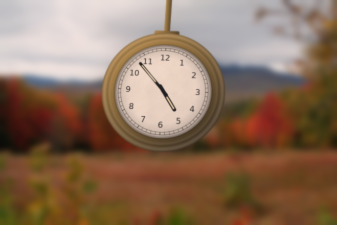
h=4 m=53
